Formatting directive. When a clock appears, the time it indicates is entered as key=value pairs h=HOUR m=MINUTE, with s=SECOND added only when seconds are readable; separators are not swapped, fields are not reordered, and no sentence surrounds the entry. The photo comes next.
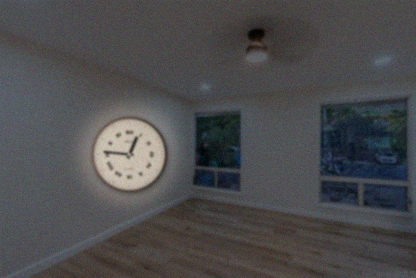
h=12 m=46
